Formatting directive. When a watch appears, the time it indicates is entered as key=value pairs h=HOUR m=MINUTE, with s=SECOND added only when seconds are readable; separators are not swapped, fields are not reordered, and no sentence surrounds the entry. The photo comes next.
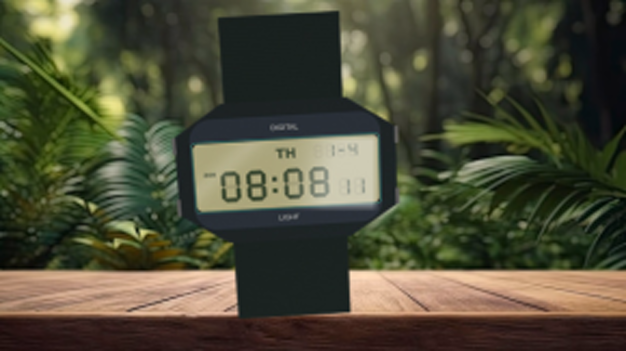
h=8 m=8 s=11
